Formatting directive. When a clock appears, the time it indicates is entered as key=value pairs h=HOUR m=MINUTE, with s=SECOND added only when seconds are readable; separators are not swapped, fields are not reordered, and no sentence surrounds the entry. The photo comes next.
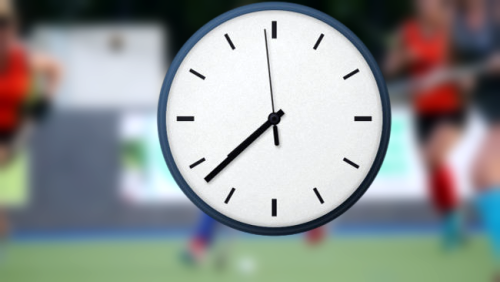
h=7 m=37 s=59
